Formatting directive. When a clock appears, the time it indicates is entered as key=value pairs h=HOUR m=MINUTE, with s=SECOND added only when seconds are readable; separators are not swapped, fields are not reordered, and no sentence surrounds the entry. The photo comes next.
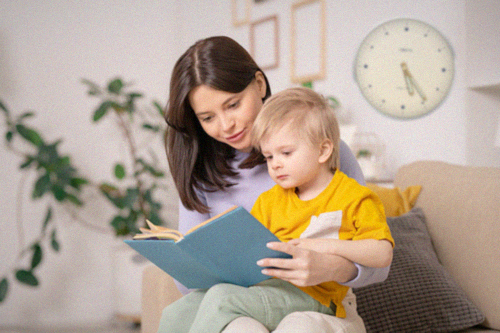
h=5 m=24
